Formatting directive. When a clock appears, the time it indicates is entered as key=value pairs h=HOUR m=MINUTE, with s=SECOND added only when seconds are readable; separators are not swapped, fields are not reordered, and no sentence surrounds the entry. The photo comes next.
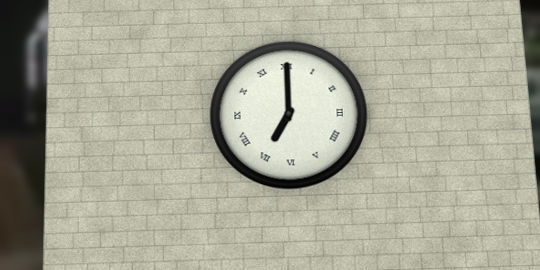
h=7 m=0
